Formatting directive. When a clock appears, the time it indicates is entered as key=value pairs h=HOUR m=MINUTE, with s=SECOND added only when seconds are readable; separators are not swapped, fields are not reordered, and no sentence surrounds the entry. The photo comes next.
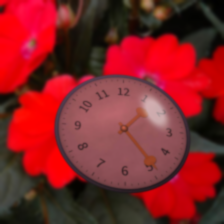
h=1 m=24
